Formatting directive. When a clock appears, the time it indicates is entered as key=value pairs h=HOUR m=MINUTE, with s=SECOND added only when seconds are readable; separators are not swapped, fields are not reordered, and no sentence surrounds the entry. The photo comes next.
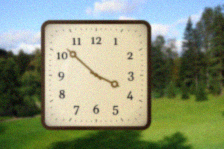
h=3 m=52
